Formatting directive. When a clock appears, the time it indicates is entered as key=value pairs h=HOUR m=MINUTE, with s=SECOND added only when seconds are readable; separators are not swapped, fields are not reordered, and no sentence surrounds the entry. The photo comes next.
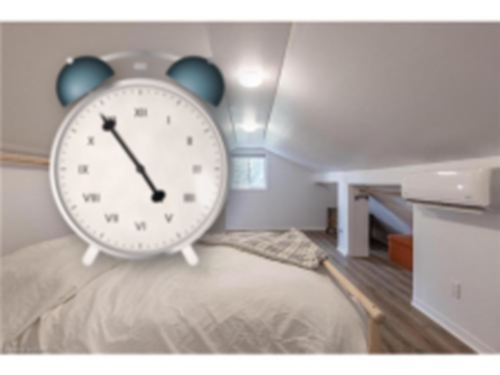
h=4 m=54
